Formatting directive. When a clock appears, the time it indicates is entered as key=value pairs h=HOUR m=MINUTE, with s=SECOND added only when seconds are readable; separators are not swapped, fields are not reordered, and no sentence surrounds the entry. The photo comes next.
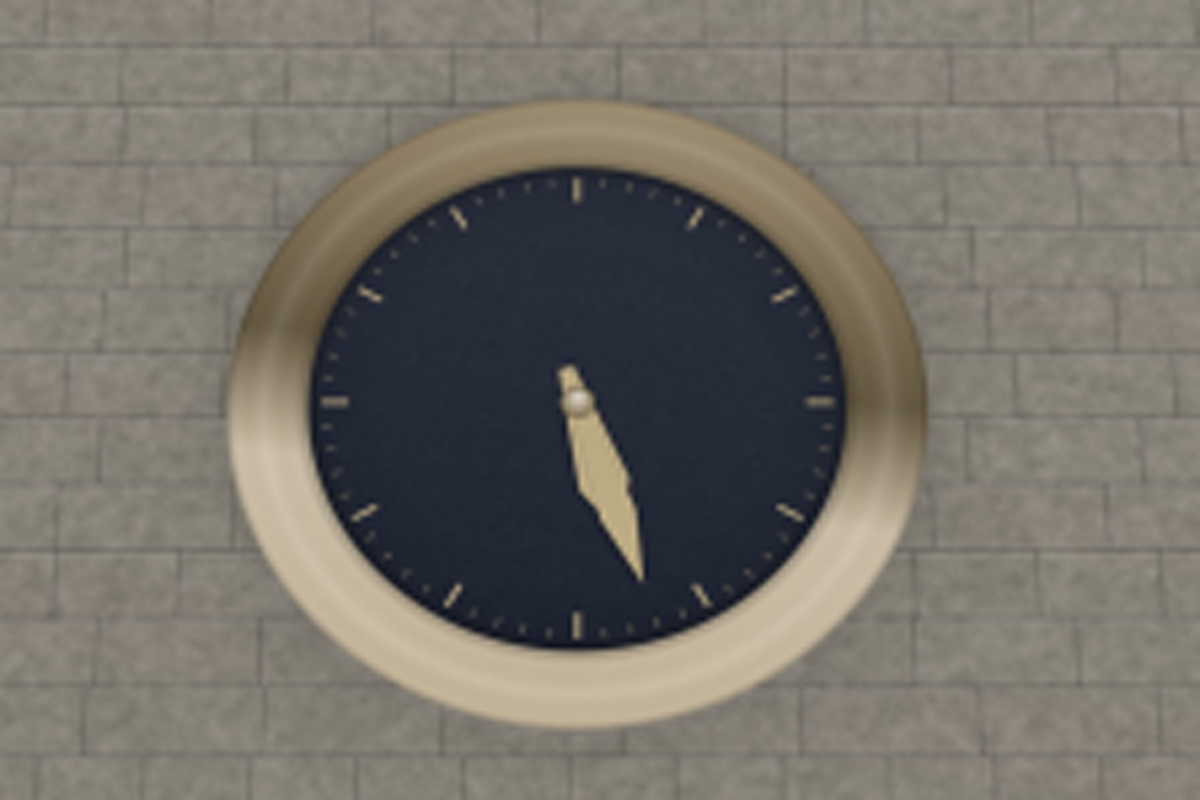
h=5 m=27
